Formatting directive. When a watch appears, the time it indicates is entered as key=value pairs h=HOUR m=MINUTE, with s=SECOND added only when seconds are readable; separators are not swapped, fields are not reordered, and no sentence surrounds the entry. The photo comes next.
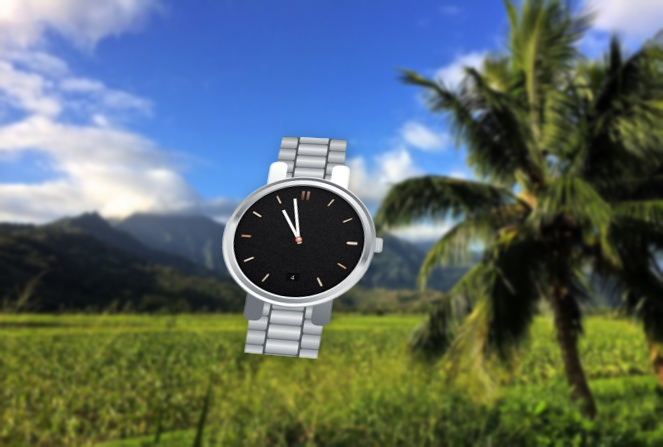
h=10 m=58
